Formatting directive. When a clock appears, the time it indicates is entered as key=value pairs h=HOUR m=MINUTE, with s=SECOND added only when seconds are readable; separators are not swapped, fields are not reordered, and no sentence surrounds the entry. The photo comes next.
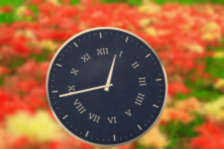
h=12 m=44
